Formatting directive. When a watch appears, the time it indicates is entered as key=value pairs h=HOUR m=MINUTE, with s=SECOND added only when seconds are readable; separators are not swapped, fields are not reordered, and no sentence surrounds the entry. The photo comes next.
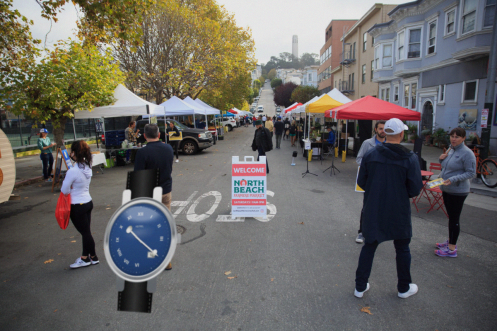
h=10 m=21
